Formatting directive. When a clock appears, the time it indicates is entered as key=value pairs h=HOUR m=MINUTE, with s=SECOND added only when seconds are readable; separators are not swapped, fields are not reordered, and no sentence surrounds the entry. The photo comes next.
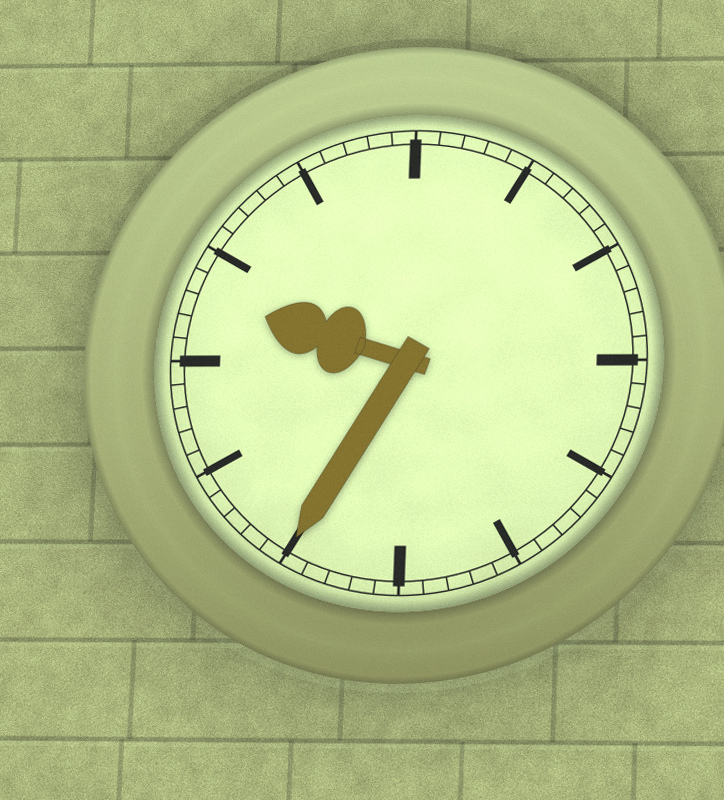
h=9 m=35
